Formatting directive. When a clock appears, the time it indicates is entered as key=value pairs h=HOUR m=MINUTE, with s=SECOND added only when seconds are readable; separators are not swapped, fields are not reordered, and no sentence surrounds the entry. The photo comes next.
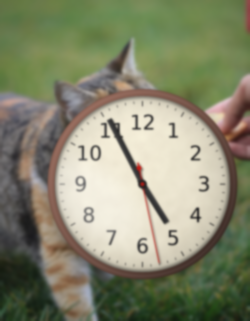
h=4 m=55 s=28
